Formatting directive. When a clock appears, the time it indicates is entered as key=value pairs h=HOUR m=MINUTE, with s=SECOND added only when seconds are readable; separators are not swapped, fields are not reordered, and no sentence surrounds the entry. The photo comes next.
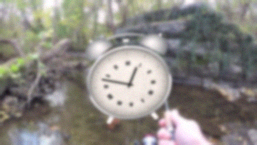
h=12 m=48
